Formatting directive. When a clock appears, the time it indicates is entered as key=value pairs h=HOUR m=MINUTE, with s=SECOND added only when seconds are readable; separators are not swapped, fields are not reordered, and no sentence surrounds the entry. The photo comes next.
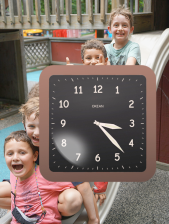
h=3 m=23
